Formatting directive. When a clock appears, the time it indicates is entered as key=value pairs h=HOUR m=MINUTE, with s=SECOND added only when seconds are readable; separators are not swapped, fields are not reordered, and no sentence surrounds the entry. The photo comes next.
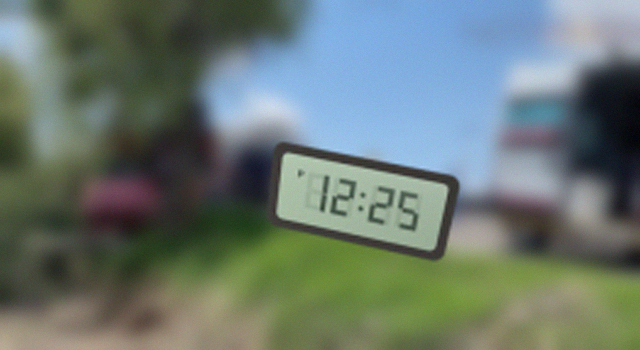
h=12 m=25
